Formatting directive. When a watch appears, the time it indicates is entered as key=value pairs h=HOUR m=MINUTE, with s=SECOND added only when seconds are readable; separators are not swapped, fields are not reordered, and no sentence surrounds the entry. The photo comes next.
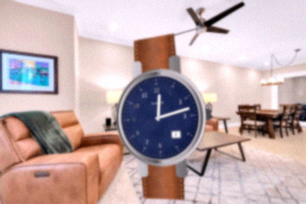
h=12 m=13
